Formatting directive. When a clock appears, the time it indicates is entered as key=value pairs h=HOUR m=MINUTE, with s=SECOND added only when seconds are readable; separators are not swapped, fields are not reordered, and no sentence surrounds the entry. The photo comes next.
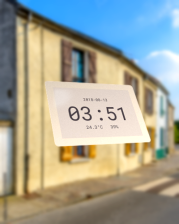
h=3 m=51
